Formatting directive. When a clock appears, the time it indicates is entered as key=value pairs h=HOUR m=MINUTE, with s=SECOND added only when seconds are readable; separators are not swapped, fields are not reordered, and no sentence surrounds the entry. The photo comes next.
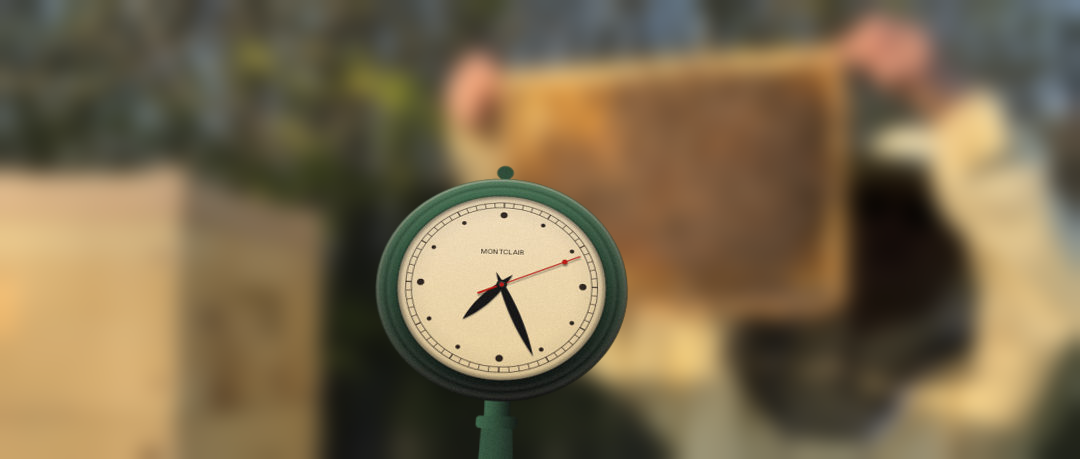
h=7 m=26 s=11
